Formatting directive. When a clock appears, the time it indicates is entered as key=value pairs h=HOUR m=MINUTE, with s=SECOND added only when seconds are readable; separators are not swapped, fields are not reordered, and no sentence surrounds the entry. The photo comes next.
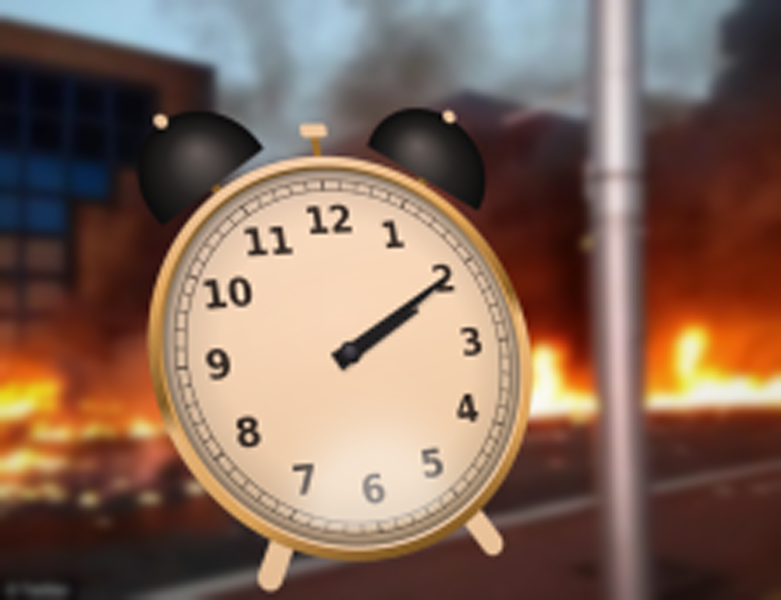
h=2 m=10
